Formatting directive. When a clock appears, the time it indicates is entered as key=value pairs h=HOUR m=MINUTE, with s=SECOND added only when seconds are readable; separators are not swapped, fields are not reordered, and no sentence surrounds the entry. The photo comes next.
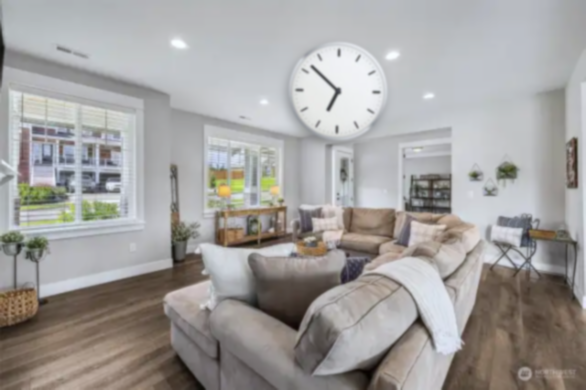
h=6 m=52
